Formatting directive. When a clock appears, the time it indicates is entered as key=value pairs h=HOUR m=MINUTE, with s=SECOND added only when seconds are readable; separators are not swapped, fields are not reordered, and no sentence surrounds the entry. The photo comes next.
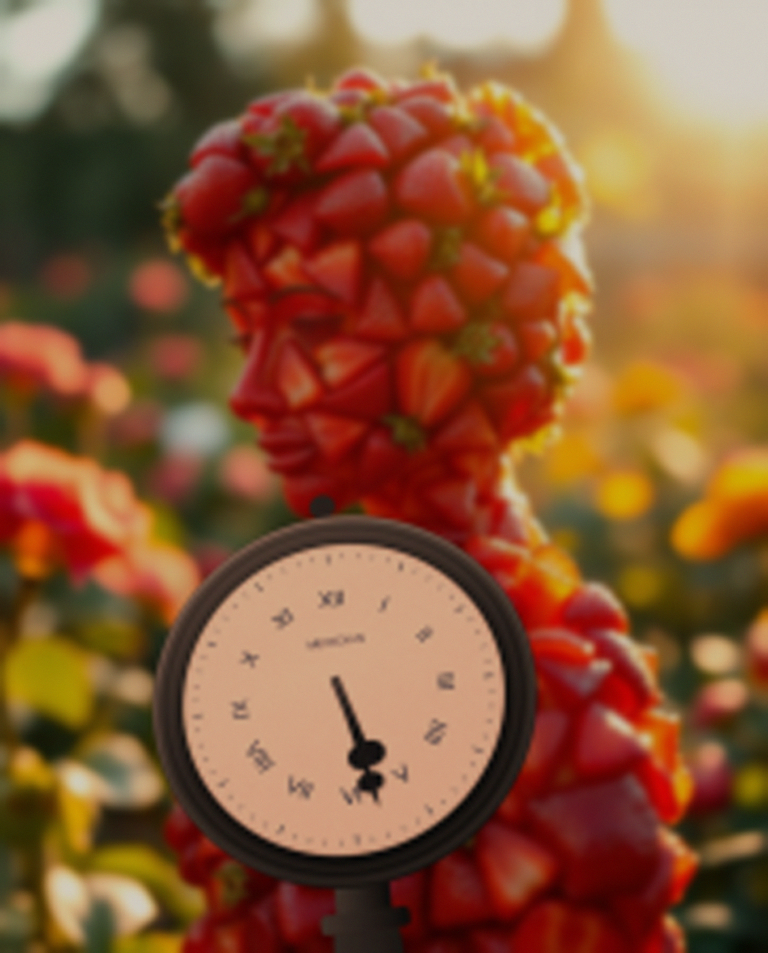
h=5 m=28
